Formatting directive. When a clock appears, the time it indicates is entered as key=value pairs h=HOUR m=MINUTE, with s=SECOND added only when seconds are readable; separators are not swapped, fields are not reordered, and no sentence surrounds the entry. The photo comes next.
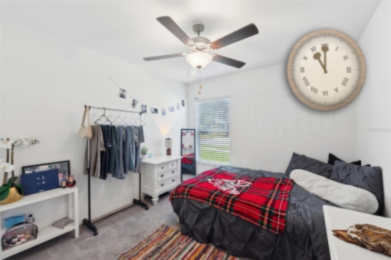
h=11 m=0
